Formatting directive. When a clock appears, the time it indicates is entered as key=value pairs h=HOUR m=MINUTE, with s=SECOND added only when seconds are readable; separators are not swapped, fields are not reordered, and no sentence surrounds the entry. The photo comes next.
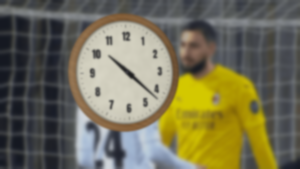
h=10 m=22
